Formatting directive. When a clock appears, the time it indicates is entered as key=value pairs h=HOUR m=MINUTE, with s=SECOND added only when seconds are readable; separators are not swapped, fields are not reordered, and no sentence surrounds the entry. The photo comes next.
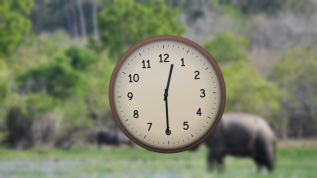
h=12 m=30
